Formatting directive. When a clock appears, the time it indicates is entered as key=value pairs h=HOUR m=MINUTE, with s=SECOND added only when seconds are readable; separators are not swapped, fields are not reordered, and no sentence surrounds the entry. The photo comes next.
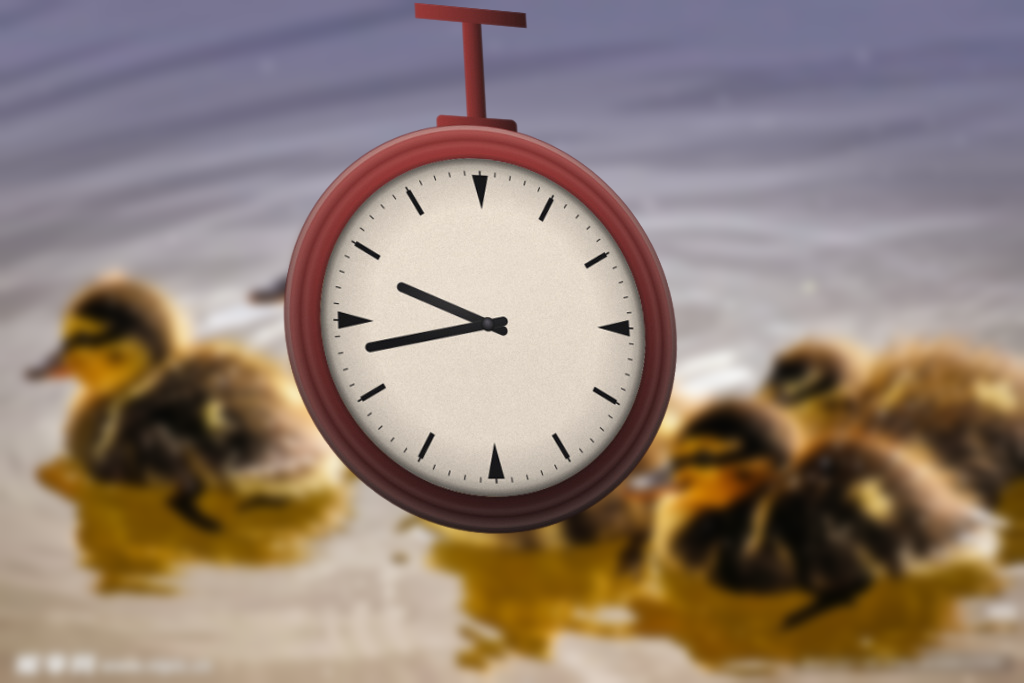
h=9 m=43
